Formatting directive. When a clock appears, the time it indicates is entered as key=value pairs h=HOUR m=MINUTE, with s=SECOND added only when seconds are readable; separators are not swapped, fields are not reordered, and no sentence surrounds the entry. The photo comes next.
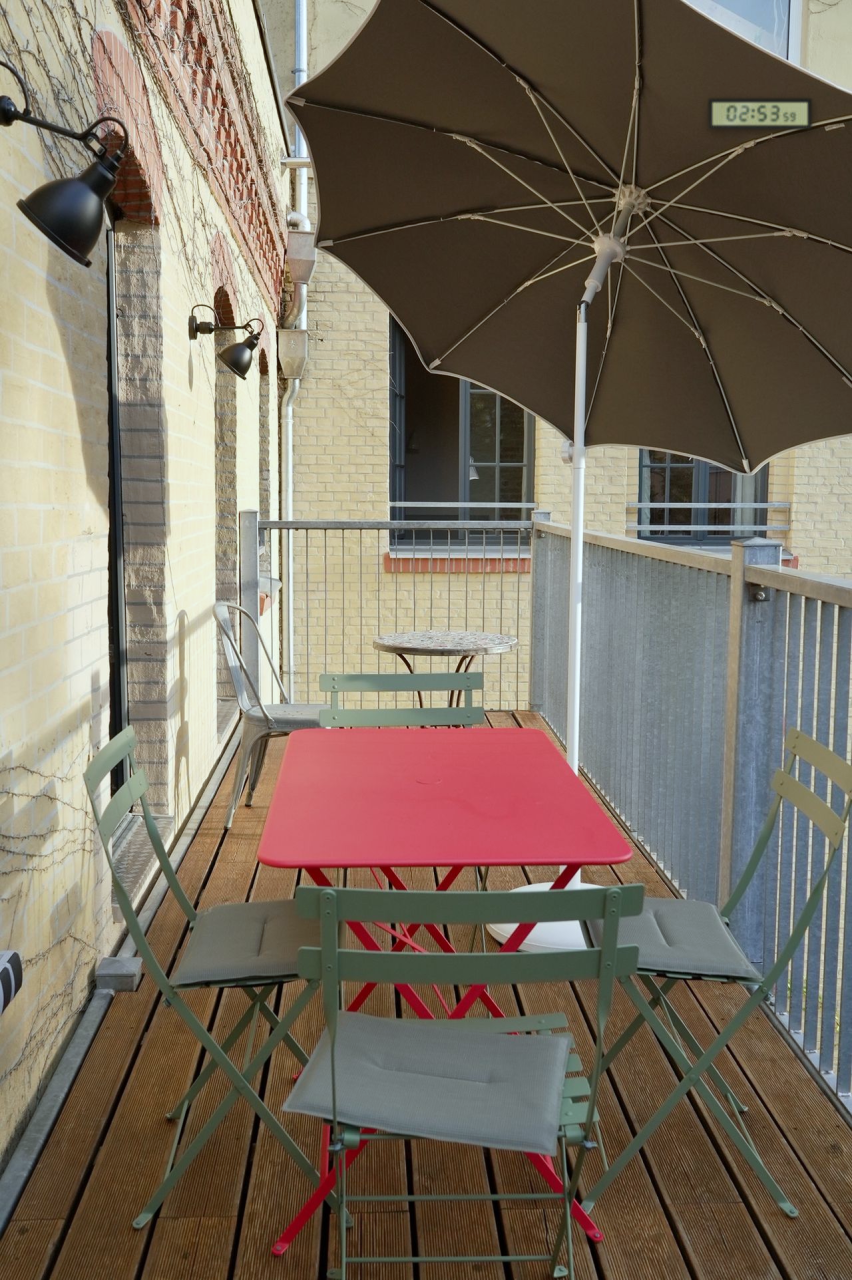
h=2 m=53
